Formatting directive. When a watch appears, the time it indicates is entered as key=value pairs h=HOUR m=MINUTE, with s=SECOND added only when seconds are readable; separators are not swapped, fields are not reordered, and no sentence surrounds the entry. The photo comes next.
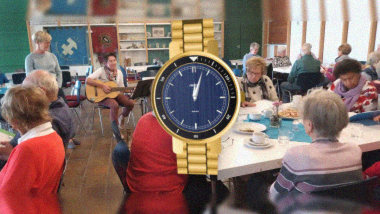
h=12 m=3
